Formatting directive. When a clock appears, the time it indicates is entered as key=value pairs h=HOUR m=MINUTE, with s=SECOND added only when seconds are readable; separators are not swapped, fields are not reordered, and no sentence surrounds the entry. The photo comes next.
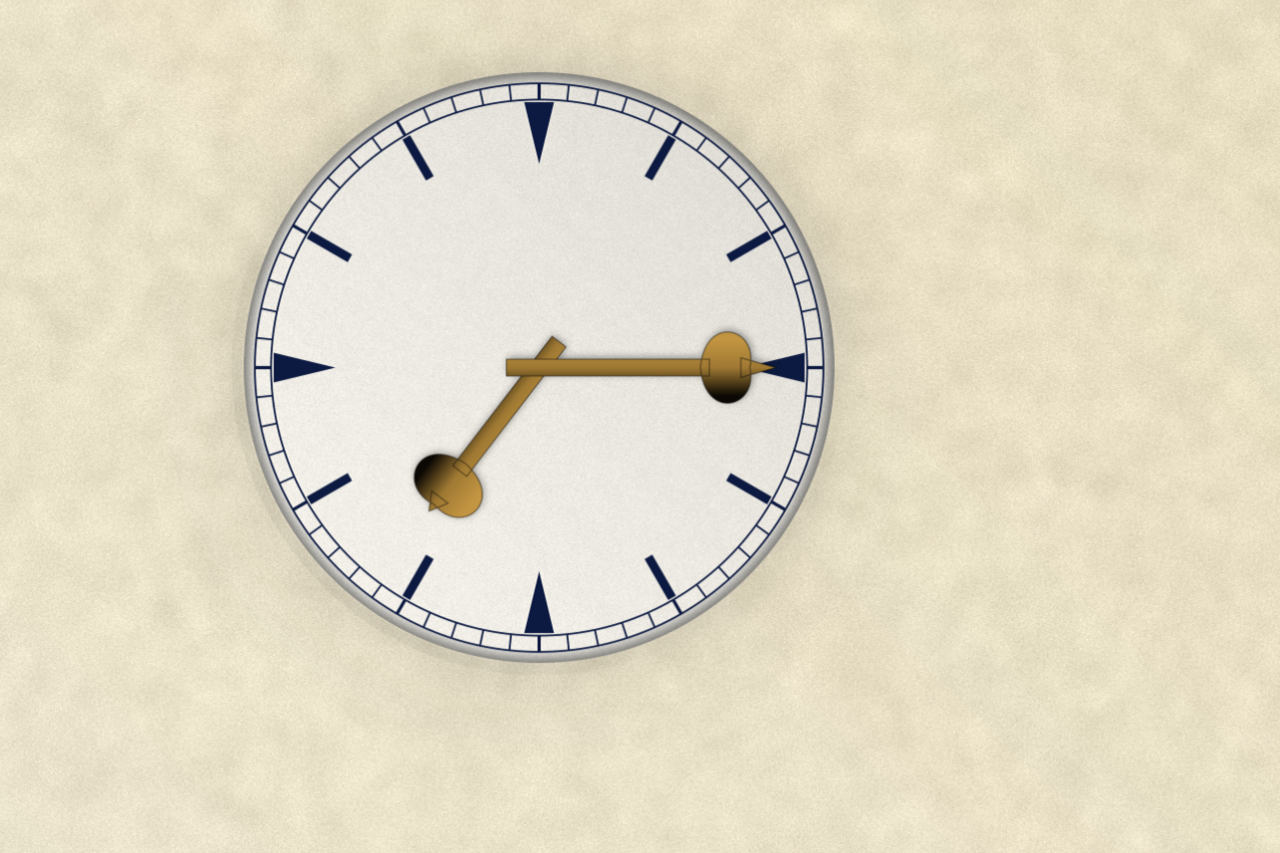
h=7 m=15
